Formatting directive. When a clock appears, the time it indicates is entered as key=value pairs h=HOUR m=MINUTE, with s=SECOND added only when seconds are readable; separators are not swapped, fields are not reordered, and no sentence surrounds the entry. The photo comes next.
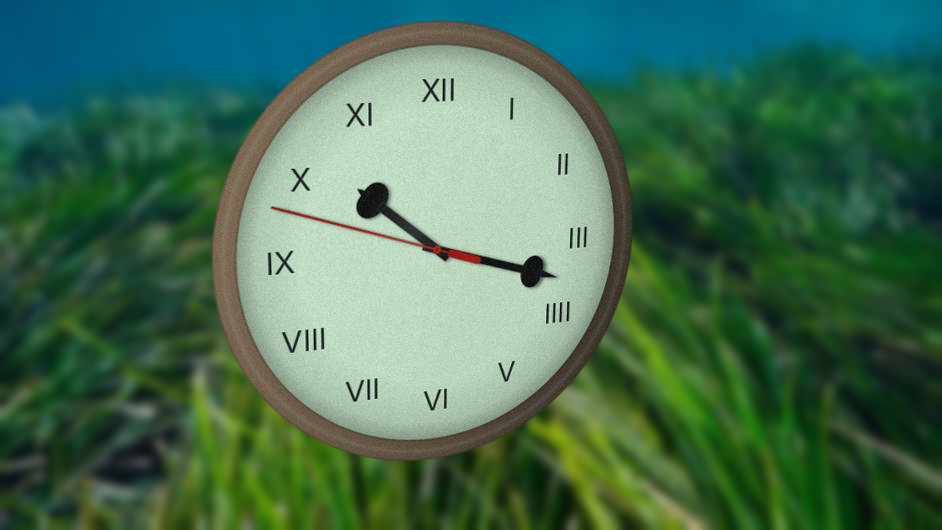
h=10 m=17 s=48
